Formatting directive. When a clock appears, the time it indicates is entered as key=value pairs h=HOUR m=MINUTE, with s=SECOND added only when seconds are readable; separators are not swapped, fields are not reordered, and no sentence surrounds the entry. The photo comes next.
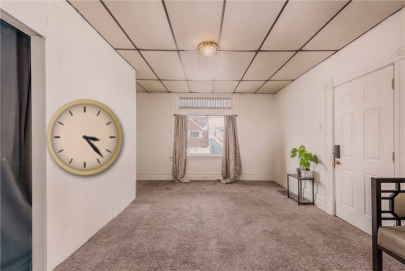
h=3 m=23
